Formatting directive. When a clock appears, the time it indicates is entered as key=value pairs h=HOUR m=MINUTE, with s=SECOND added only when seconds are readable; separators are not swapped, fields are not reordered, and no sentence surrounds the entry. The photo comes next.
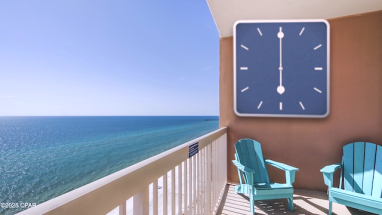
h=6 m=0
